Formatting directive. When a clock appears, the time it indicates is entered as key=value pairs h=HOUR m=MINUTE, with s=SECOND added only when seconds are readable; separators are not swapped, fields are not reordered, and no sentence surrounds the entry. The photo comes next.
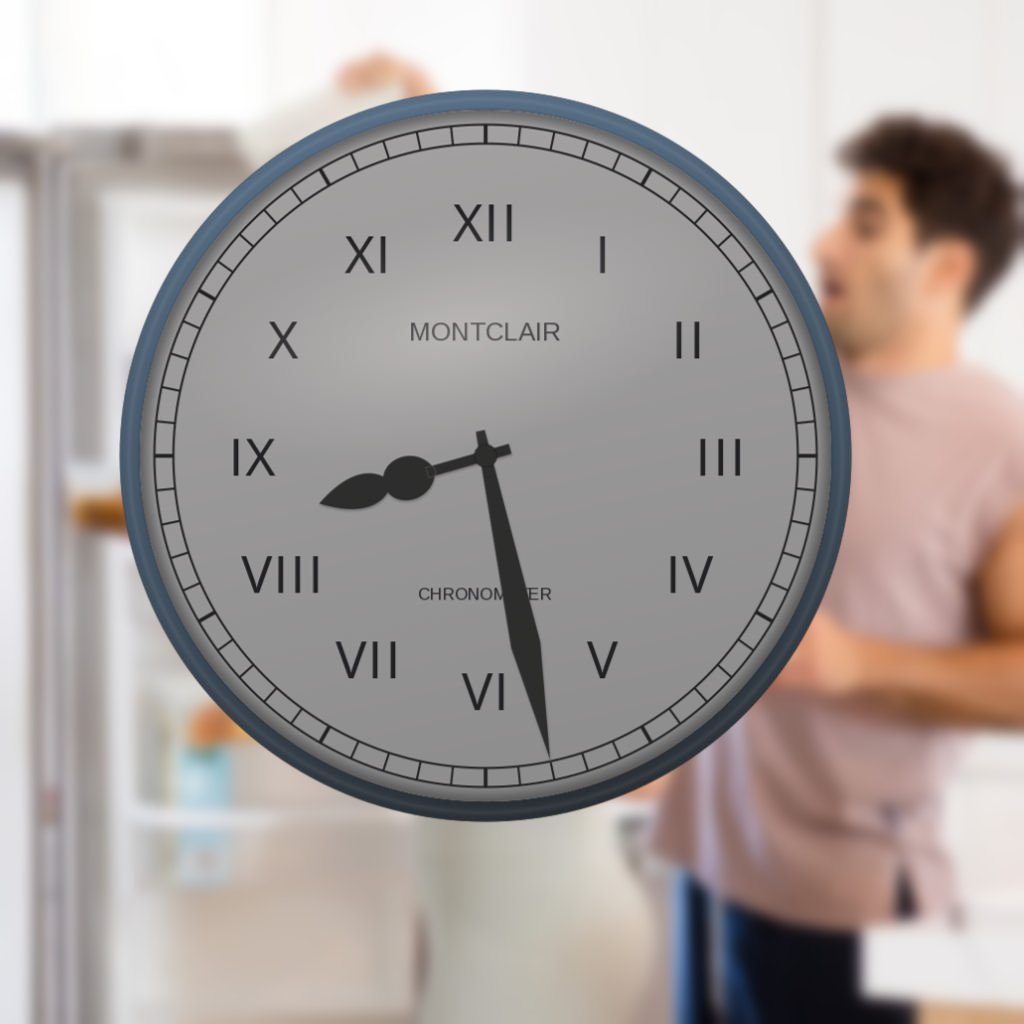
h=8 m=28
